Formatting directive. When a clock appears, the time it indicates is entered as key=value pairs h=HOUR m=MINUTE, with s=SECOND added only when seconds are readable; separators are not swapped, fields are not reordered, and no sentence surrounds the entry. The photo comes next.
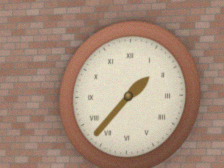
h=1 m=37
